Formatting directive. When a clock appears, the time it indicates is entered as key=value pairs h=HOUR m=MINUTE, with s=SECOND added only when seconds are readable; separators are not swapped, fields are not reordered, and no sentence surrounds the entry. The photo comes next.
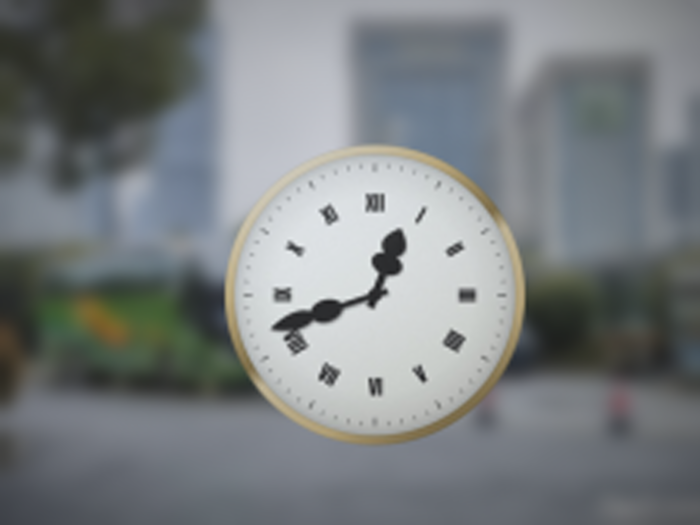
h=12 m=42
